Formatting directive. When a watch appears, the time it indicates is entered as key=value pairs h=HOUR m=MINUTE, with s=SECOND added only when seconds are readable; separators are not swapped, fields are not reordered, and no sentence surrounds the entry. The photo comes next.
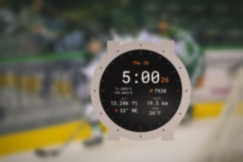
h=5 m=0
